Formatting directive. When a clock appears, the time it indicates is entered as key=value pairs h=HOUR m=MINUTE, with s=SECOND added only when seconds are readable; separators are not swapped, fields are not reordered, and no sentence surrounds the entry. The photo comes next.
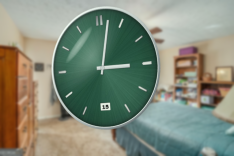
h=3 m=2
